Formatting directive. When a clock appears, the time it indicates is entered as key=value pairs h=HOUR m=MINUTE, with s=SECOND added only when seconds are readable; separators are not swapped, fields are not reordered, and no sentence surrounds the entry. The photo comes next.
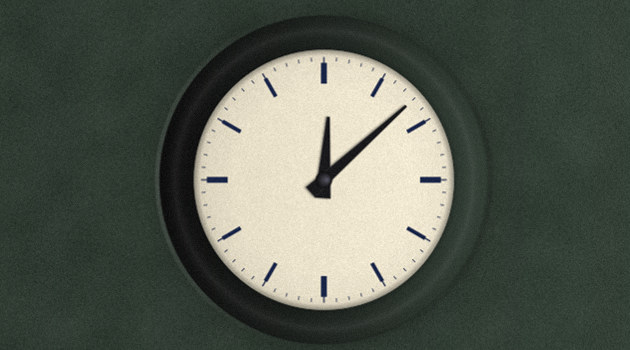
h=12 m=8
